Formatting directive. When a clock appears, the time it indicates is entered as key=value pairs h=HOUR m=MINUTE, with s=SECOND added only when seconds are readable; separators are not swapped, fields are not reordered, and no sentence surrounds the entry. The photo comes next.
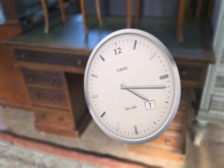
h=4 m=17
